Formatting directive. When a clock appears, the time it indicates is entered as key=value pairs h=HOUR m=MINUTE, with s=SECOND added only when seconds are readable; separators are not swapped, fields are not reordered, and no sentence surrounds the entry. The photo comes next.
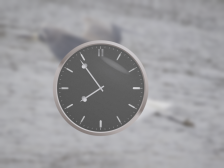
h=7 m=54
